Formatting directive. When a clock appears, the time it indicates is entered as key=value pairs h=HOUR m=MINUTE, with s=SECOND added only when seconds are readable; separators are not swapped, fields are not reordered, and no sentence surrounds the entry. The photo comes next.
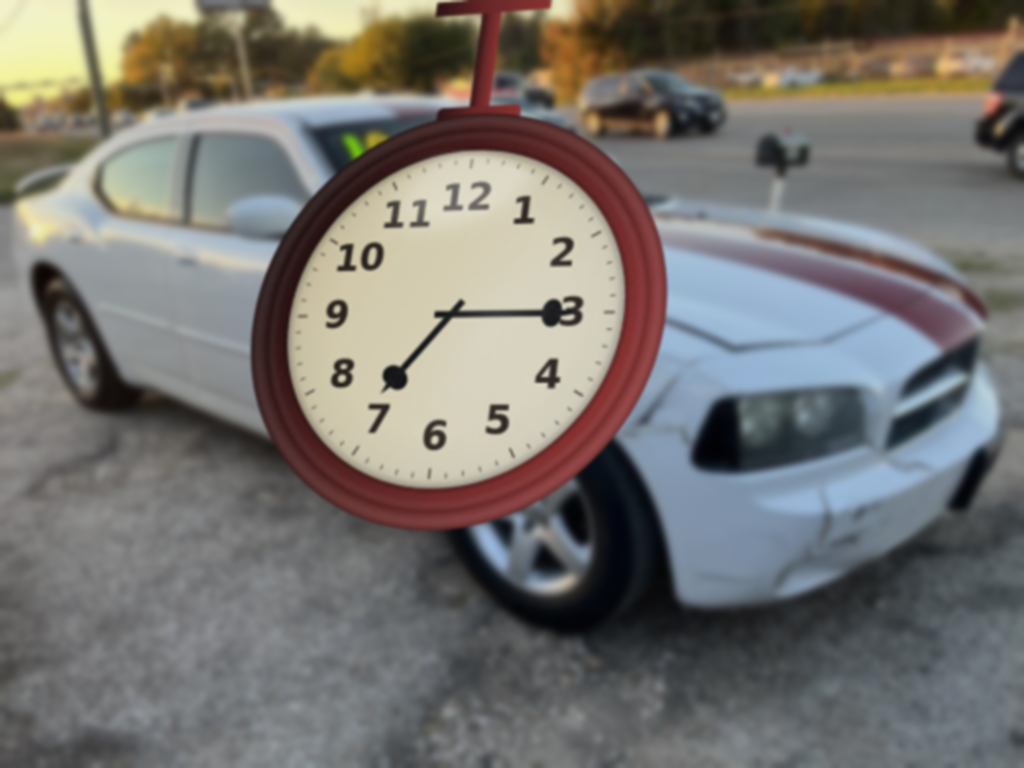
h=7 m=15
